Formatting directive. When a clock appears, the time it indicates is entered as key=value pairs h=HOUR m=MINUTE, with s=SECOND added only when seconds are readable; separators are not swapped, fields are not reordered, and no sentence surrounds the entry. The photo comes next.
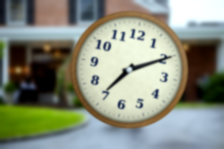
h=7 m=10
